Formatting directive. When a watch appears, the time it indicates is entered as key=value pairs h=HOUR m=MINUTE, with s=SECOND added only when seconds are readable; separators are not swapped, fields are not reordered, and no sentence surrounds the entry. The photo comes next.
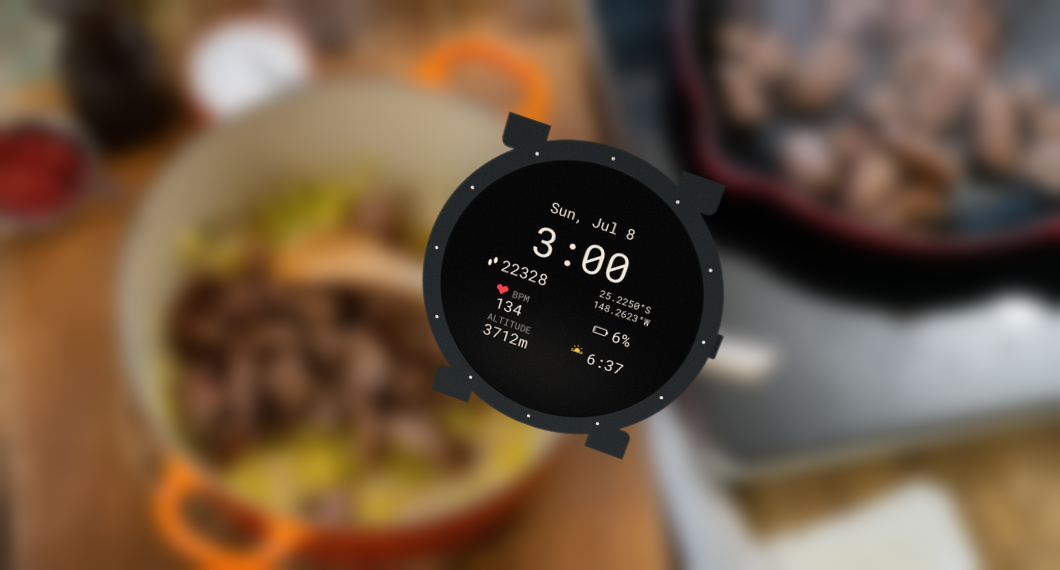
h=3 m=0
